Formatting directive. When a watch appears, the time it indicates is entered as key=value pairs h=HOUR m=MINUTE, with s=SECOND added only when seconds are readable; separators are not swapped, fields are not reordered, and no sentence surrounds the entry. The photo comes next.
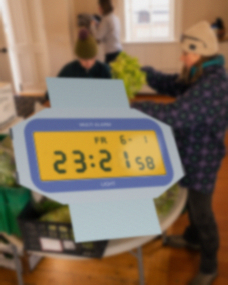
h=23 m=21 s=58
